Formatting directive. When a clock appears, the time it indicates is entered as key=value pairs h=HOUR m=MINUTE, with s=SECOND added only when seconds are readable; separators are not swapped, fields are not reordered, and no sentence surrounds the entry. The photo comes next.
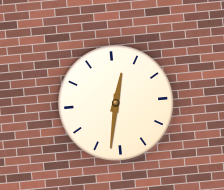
h=12 m=32
